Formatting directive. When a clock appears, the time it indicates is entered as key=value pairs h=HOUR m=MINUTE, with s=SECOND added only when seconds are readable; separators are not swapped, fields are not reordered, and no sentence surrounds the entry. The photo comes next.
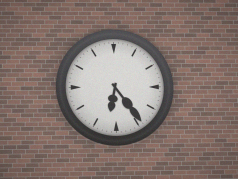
h=6 m=24
